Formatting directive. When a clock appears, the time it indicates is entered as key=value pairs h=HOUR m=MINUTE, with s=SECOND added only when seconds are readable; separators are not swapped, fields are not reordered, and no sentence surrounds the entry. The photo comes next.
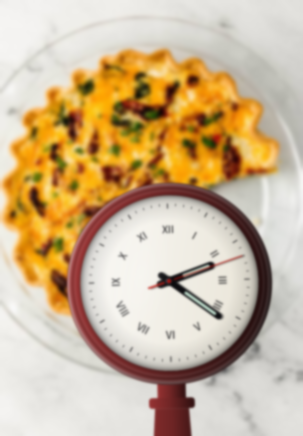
h=2 m=21 s=12
